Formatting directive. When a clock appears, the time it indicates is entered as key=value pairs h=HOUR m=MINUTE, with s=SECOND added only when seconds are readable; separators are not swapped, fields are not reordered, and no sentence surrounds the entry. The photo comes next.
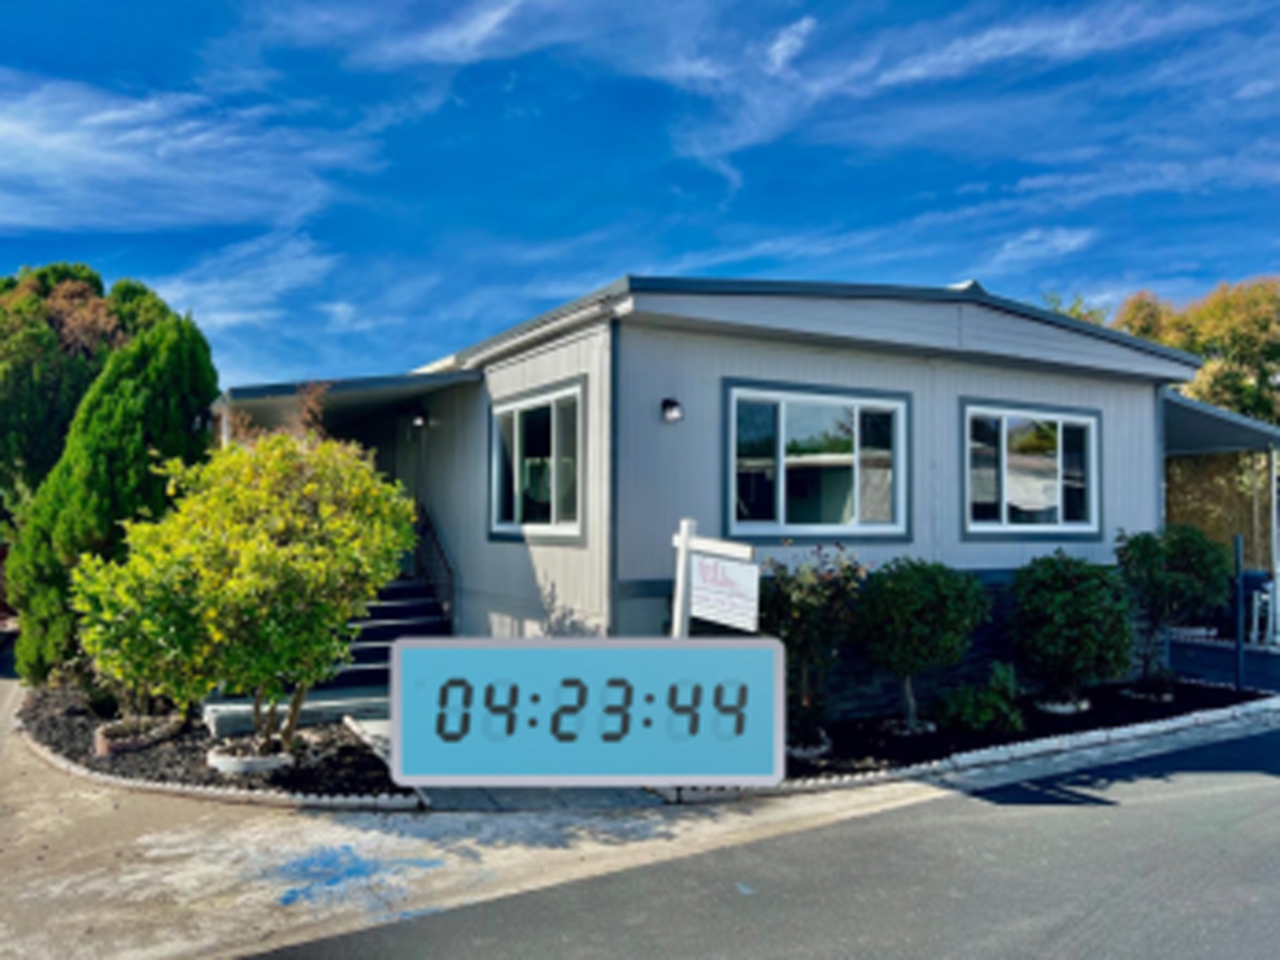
h=4 m=23 s=44
